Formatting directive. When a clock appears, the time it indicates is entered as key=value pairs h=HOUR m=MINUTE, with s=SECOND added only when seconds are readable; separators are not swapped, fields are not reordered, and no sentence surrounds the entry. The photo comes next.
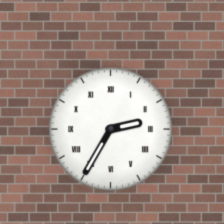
h=2 m=35
